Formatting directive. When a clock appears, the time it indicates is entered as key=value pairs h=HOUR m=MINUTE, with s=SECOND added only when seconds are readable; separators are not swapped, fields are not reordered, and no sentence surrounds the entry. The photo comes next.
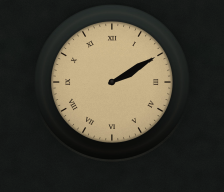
h=2 m=10
